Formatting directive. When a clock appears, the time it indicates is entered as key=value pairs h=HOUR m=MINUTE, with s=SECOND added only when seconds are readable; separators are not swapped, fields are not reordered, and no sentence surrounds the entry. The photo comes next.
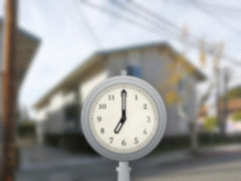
h=7 m=0
